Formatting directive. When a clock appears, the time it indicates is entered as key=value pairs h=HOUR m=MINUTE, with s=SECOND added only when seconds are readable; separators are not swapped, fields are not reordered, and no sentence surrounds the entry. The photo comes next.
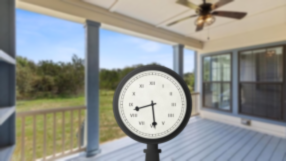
h=8 m=29
